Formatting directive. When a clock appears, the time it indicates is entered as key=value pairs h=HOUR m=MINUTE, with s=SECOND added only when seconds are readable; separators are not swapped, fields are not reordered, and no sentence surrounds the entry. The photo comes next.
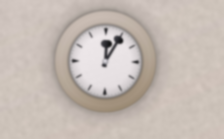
h=12 m=5
